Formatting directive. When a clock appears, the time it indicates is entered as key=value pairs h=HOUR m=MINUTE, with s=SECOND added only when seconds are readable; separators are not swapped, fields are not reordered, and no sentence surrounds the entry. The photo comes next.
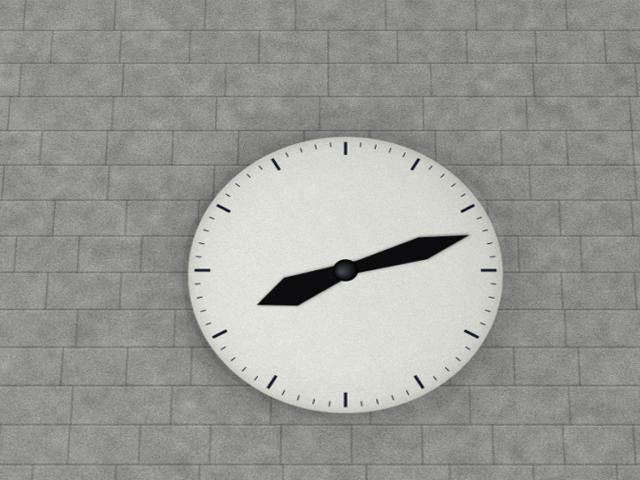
h=8 m=12
